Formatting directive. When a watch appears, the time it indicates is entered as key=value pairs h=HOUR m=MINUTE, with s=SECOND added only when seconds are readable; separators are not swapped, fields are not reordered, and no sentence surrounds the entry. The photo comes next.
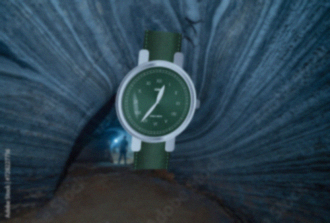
h=12 m=36
